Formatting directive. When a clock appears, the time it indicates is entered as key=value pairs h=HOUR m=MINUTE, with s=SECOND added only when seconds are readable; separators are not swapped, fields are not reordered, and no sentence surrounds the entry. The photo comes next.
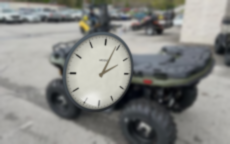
h=2 m=4
